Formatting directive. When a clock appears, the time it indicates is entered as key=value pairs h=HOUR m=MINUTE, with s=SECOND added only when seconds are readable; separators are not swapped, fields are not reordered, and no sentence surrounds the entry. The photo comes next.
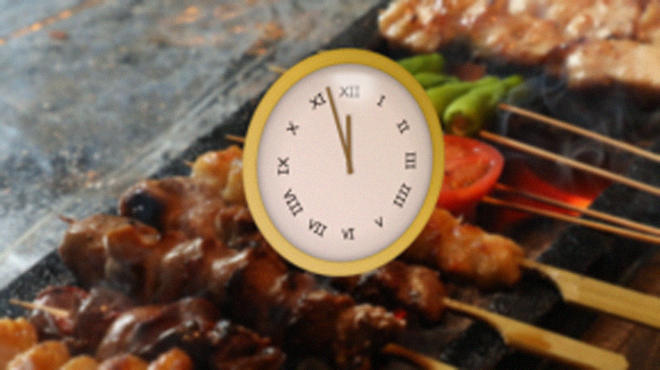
h=11 m=57
